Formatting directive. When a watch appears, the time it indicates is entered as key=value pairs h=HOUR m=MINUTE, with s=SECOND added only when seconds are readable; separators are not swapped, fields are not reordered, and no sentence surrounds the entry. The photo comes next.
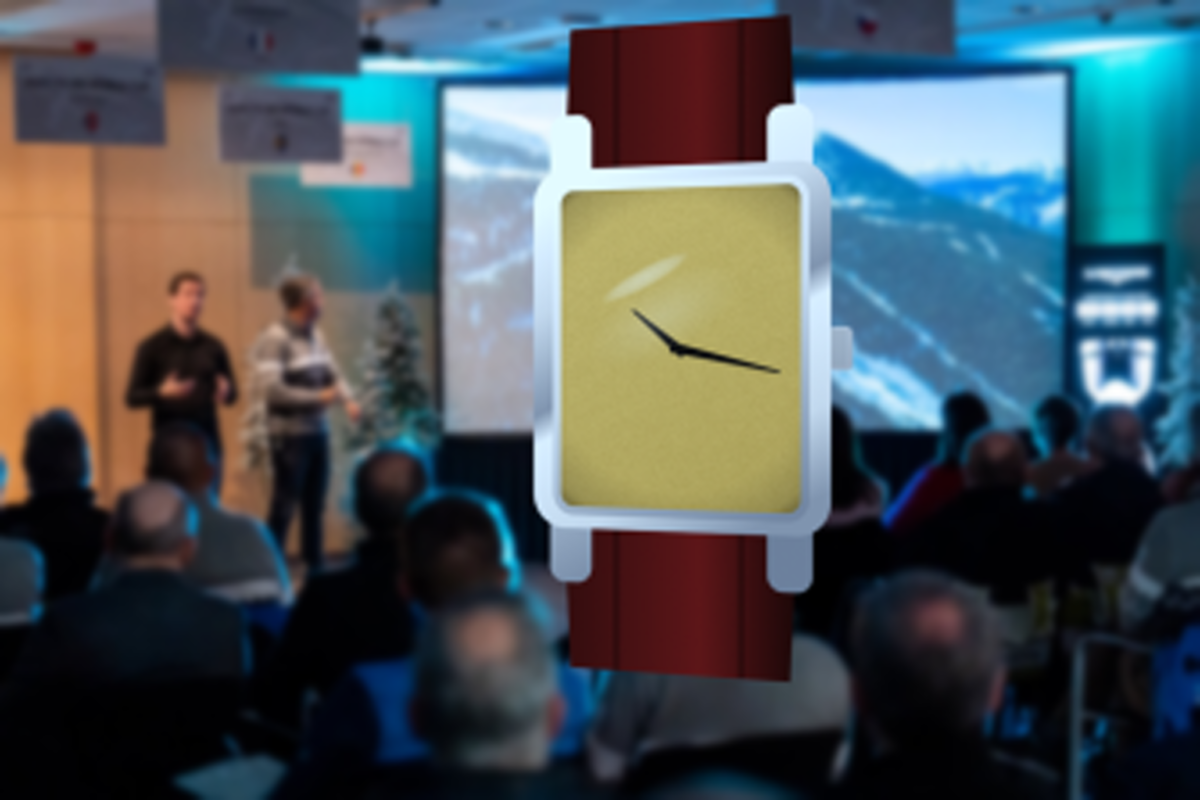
h=10 m=17
